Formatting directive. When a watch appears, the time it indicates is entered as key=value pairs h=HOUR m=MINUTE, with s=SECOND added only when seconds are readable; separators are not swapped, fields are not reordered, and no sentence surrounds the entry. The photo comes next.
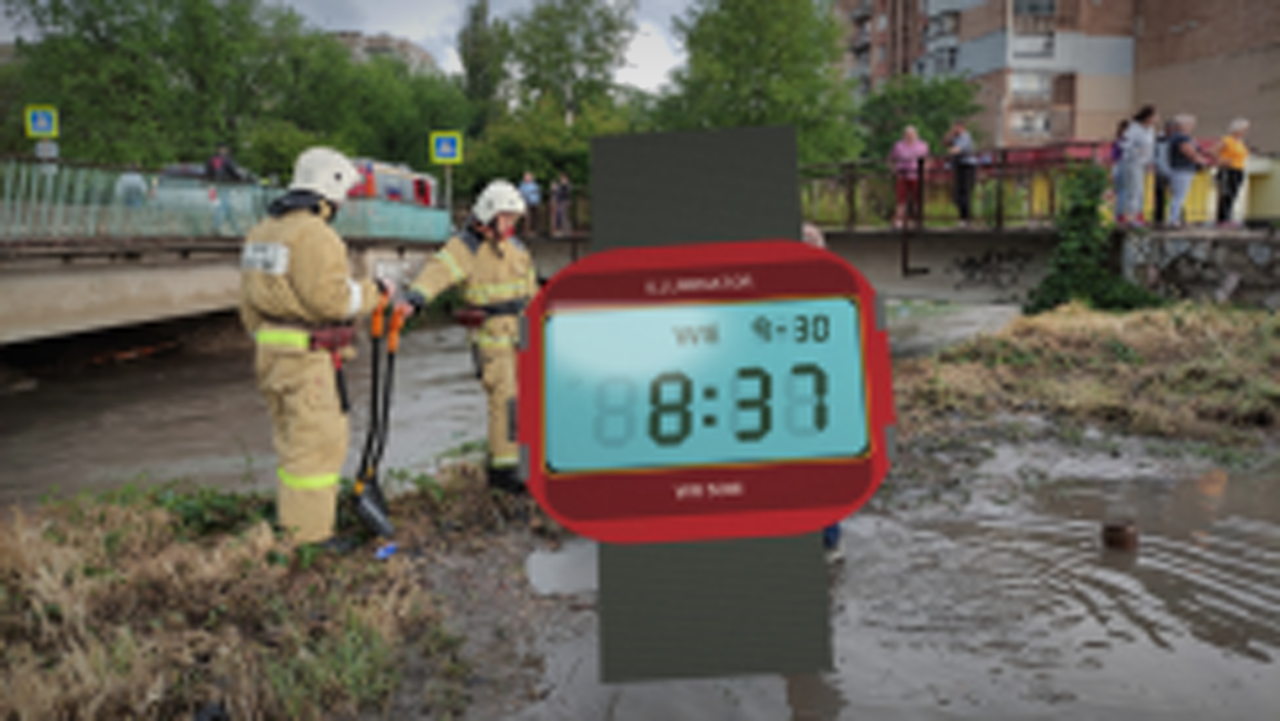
h=8 m=37
